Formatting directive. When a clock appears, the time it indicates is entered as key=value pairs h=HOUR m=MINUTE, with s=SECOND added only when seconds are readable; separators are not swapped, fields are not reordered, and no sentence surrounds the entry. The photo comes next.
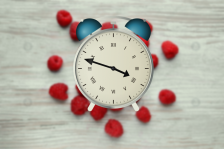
h=3 m=48
